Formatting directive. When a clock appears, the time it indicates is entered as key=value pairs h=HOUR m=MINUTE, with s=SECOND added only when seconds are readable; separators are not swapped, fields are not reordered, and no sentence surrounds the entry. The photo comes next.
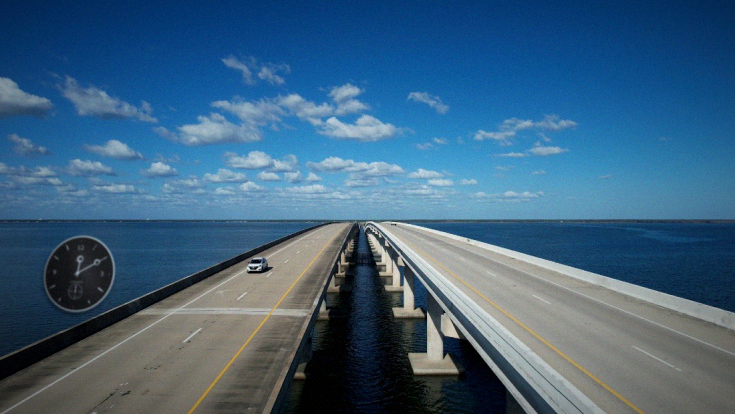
h=12 m=10
